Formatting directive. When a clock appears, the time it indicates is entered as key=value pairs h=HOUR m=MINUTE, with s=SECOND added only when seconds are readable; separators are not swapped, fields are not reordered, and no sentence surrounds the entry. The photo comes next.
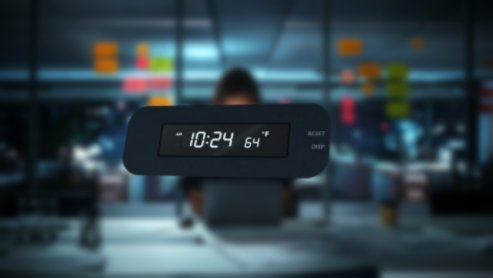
h=10 m=24
